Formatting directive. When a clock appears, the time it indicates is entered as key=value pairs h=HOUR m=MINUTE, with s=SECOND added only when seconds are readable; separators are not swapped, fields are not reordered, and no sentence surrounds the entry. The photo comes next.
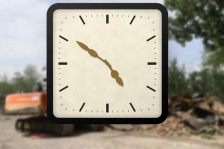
h=4 m=51
